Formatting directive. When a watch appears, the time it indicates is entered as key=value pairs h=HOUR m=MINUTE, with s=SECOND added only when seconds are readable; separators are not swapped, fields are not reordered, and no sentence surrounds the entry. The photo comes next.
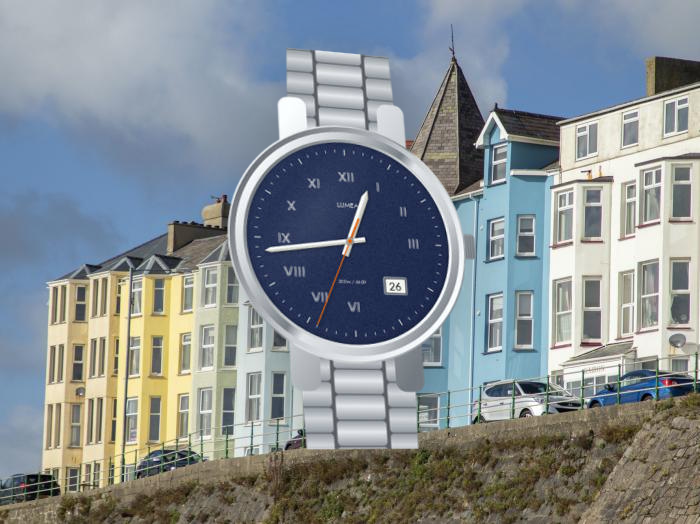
h=12 m=43 s=34
